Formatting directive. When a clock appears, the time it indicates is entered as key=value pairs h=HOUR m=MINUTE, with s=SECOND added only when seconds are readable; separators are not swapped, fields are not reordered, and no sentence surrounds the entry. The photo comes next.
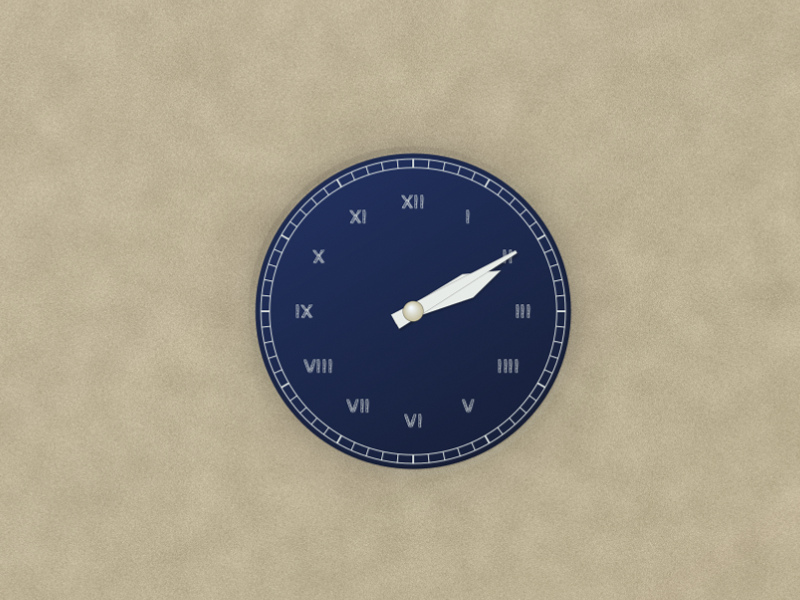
h=2 m=10
